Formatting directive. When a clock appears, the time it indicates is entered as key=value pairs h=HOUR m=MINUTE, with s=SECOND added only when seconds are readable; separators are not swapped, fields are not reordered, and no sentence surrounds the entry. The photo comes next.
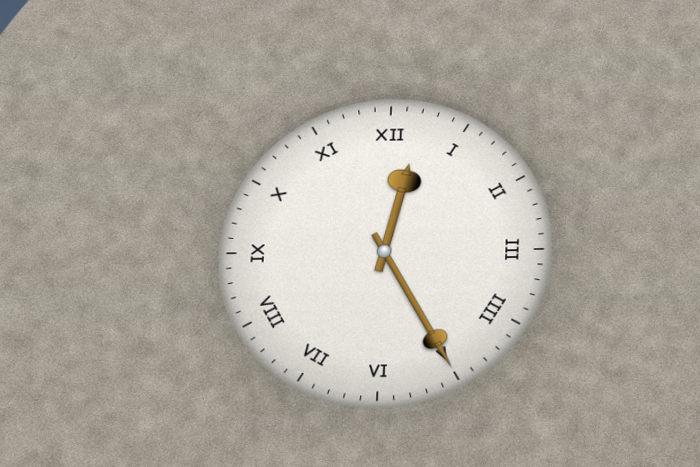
h=12 m=25
